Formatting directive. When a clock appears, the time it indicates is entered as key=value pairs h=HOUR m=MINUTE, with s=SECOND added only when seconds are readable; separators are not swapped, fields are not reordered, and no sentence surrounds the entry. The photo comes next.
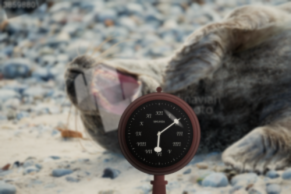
h=6 m=9
